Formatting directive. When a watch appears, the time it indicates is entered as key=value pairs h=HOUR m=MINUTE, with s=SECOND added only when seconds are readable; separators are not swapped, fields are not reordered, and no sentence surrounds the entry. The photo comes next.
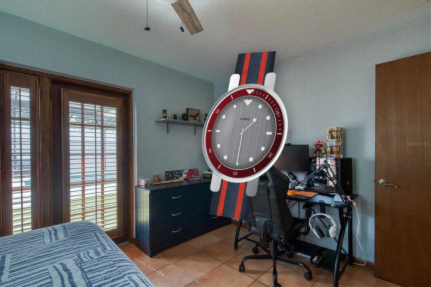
h=1 m=30
